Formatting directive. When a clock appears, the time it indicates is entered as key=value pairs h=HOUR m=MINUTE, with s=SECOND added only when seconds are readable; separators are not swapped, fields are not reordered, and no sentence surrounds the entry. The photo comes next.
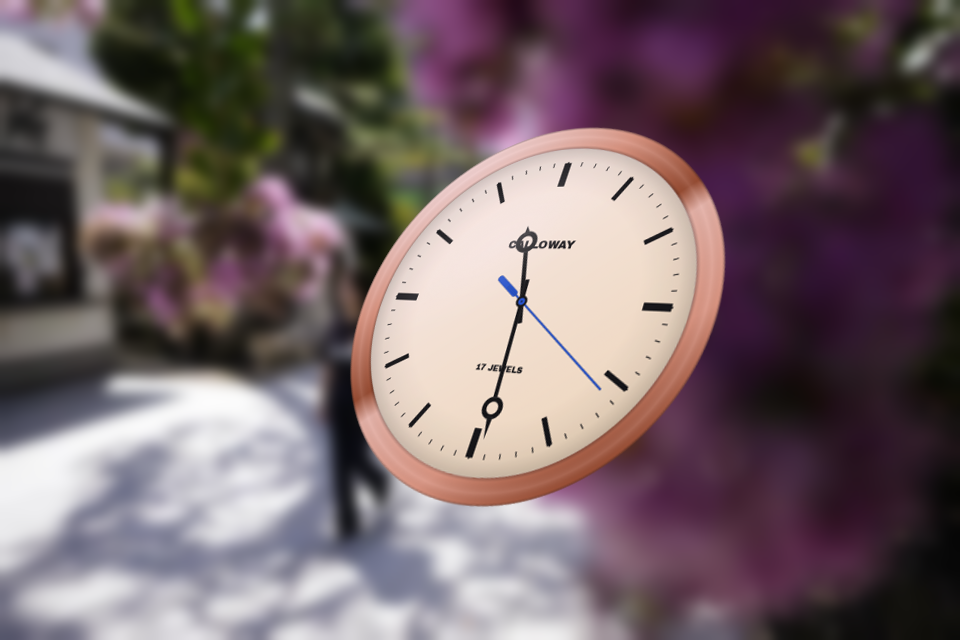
h=11 m=29 s=21
